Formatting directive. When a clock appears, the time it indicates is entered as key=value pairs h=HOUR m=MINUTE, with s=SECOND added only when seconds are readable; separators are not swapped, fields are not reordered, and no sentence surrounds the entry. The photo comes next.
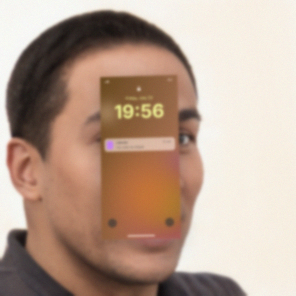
h=19 m=56
